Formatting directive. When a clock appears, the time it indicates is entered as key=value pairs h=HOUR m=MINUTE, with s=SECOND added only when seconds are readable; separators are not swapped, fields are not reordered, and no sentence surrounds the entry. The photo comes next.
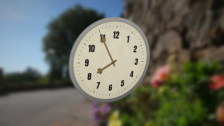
h=7 m=55
